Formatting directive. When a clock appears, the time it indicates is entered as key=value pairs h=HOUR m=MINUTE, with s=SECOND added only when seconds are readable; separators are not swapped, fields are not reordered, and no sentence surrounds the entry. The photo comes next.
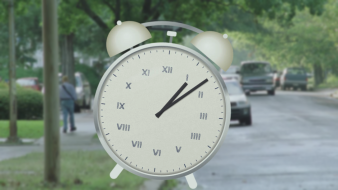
h=1 m=8
